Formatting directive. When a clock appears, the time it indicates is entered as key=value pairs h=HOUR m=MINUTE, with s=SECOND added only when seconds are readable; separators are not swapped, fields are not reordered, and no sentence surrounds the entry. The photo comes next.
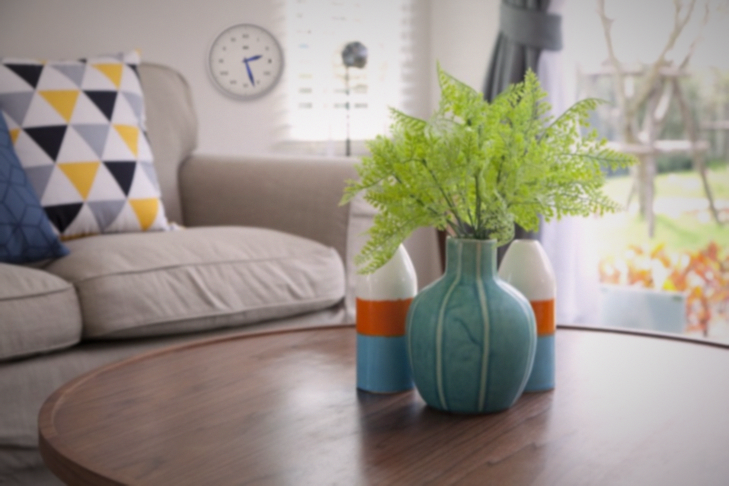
h=2 m=27
